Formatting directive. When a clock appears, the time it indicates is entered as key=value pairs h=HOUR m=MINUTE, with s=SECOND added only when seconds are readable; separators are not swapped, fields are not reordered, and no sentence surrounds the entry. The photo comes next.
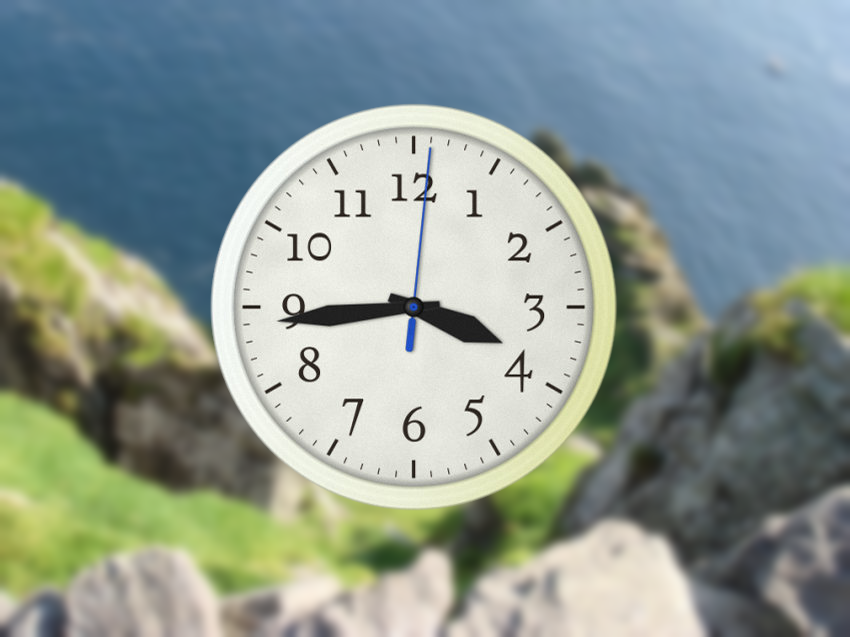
h=3 m=44 s=1
